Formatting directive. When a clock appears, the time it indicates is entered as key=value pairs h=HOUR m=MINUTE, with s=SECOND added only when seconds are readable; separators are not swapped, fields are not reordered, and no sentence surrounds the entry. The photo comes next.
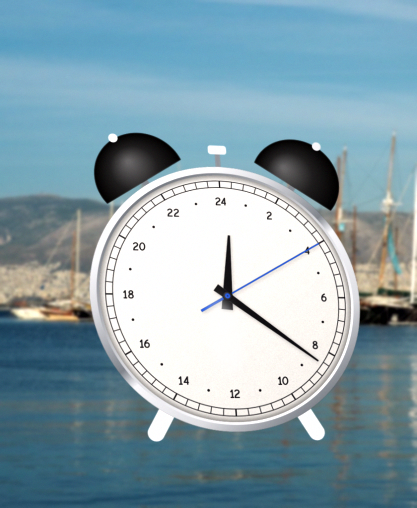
h=0 m=21 s=10
